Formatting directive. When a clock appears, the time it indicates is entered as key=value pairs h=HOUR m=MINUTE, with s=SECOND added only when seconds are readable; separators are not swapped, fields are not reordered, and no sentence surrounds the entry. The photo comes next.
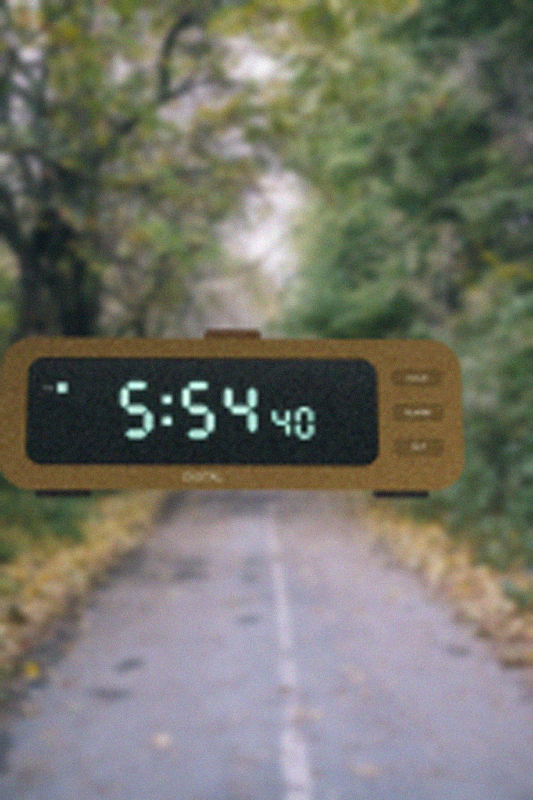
h=5 m=54 s=40
